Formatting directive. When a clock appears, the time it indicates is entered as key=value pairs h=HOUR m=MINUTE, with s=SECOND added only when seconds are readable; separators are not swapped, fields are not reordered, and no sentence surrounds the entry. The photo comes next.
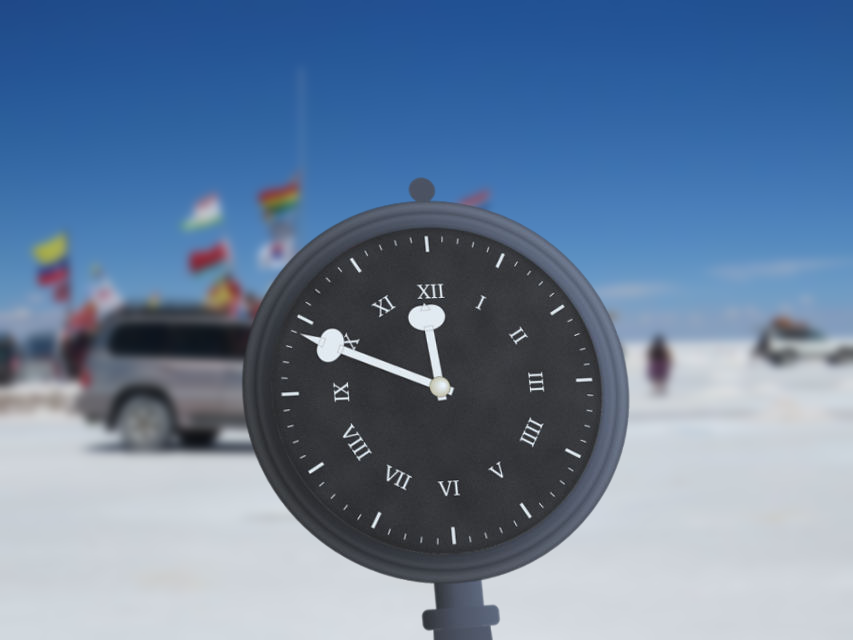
h=11 m=49
